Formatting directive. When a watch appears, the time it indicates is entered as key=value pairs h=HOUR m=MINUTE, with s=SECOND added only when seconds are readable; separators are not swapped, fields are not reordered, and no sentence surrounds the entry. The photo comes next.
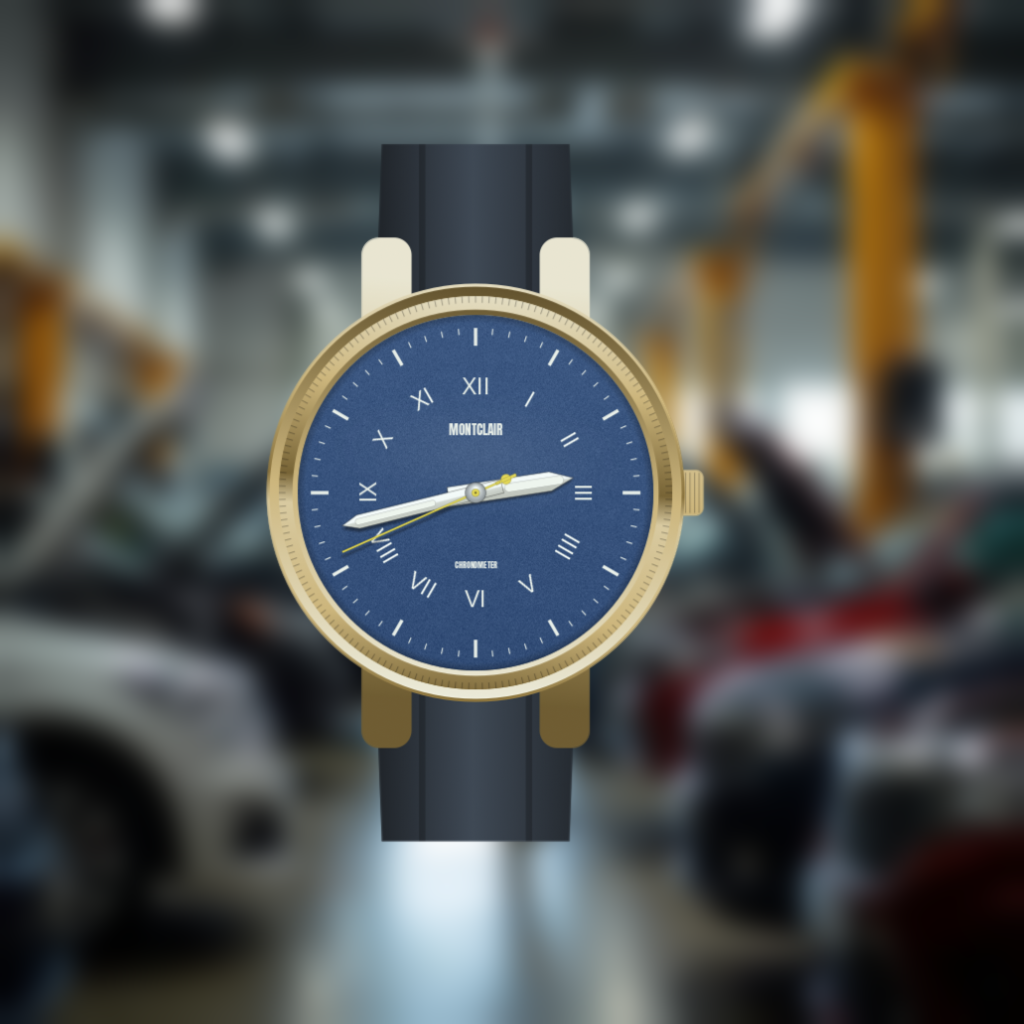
h=2 m=42 s=41
